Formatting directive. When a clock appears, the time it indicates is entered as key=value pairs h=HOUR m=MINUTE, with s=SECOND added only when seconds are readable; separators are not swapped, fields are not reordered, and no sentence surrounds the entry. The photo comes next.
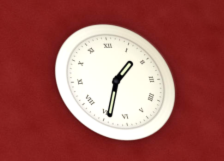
h=1 m=34
